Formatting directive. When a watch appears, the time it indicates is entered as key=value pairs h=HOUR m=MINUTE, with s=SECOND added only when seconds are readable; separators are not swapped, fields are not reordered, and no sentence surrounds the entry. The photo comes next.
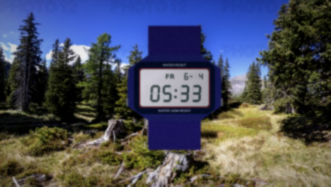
h=5 m=33
